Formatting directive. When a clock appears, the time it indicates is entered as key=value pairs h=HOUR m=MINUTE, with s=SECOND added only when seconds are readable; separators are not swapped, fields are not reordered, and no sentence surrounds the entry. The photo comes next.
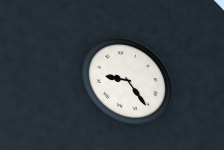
h=9 m=26
